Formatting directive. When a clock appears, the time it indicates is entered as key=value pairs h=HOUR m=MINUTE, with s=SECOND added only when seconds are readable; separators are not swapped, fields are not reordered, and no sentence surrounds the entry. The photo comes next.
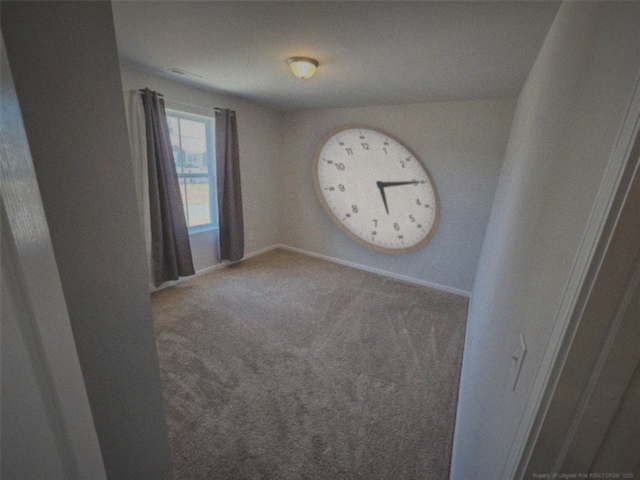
h=6 m=15
